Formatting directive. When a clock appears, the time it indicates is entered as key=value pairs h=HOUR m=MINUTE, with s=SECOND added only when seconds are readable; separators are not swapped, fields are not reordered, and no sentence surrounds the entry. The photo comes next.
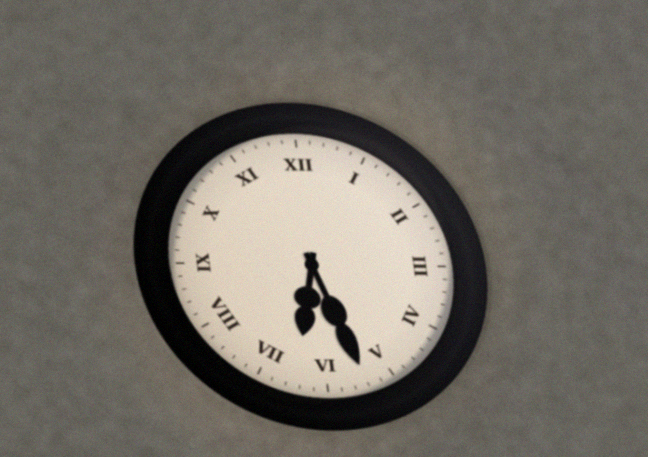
h=6 m=27
